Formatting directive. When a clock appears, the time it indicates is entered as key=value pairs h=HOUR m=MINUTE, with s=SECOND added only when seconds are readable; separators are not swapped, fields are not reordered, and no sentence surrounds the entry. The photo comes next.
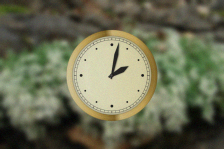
h=2 m=2
